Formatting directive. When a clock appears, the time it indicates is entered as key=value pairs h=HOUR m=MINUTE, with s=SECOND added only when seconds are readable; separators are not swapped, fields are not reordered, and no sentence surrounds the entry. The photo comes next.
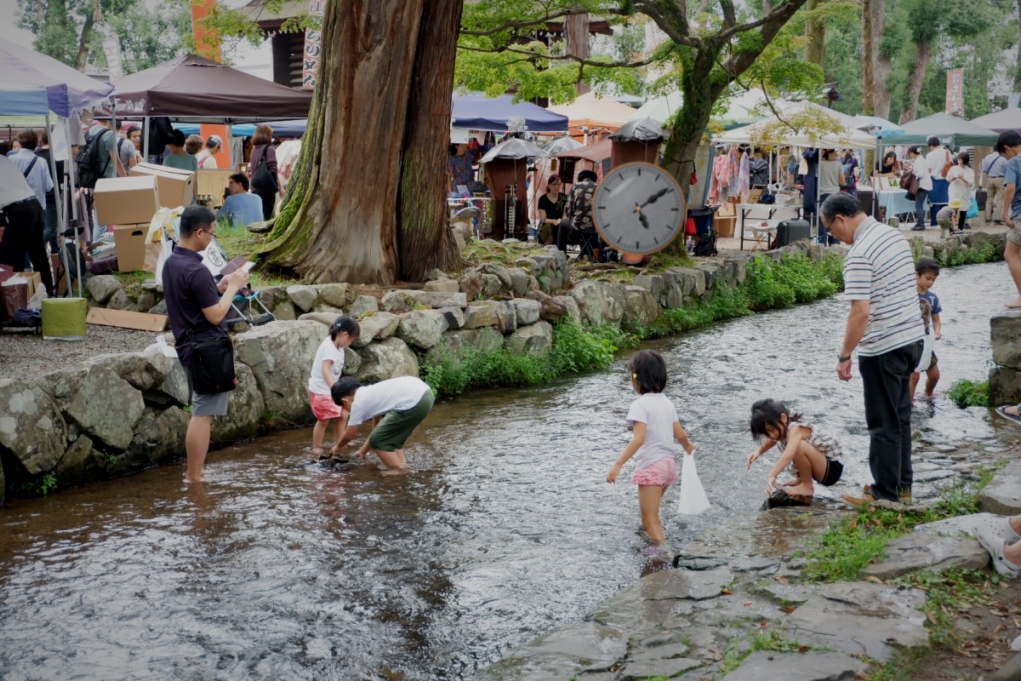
h=5 m=9
